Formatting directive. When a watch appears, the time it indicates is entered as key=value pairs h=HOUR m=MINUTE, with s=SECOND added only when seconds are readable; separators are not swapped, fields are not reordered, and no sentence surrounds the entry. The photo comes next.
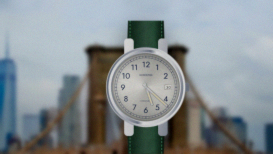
h=5 m=22
